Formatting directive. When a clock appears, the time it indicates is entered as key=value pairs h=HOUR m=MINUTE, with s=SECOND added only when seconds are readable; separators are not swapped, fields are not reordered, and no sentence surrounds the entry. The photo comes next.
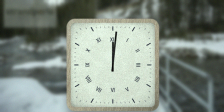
h=12 m=1
